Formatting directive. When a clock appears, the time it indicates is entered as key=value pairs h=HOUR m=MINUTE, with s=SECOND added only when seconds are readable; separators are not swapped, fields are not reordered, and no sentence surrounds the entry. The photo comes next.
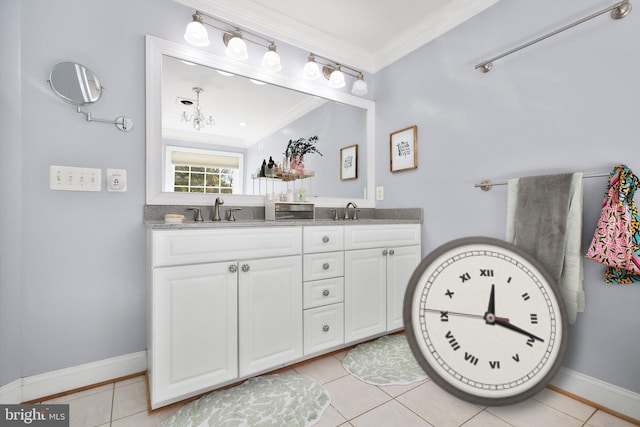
h=12 m=18 s=46
